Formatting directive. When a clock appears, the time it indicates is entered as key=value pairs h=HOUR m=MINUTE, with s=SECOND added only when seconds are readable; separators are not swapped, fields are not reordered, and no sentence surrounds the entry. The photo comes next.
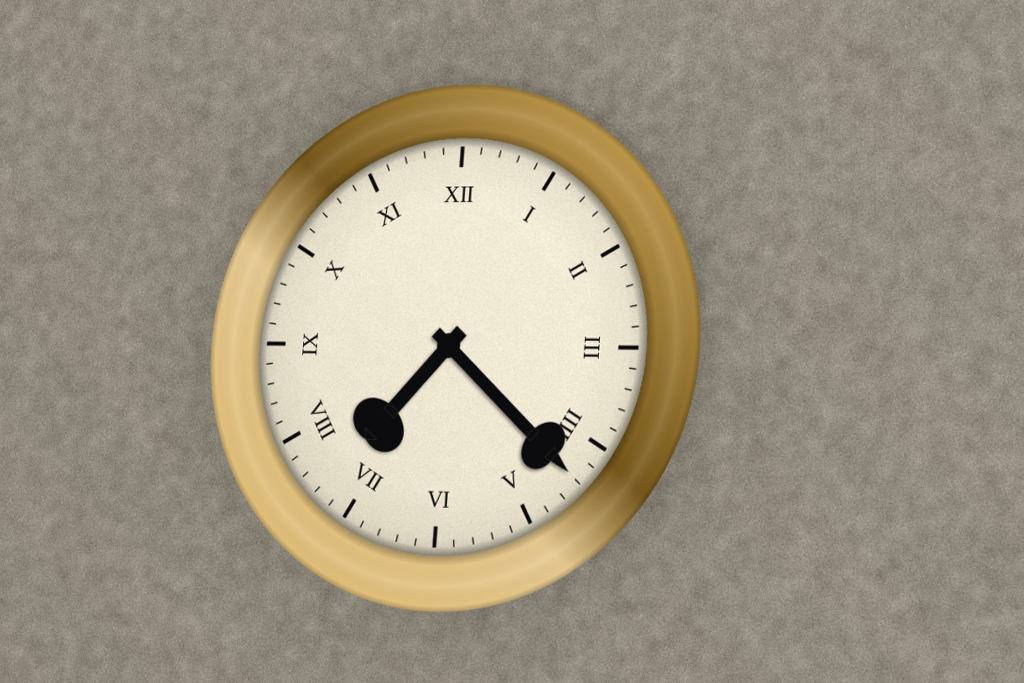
h=7 m=22
